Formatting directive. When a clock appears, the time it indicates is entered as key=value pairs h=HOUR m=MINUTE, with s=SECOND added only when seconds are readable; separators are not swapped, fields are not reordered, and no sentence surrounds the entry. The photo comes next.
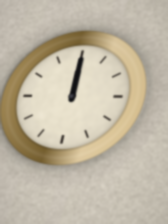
h=12 m=0
